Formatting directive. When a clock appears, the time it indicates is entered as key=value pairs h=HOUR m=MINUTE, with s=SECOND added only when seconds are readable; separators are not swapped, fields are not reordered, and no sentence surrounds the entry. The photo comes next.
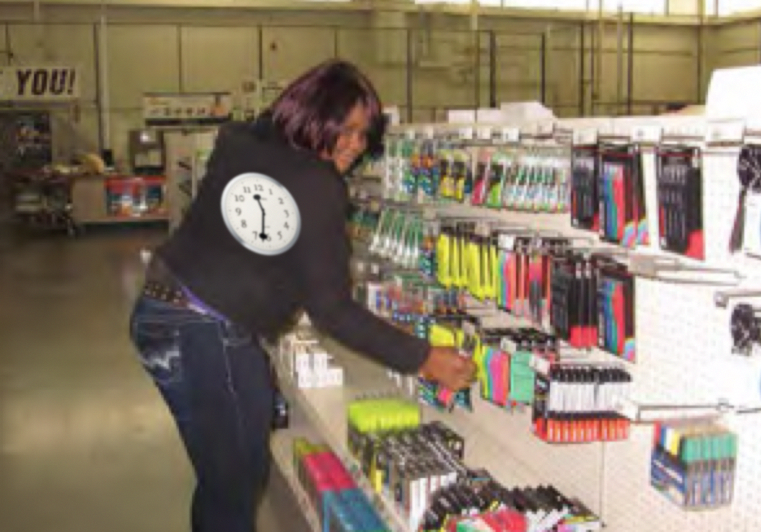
h=11 m=32
